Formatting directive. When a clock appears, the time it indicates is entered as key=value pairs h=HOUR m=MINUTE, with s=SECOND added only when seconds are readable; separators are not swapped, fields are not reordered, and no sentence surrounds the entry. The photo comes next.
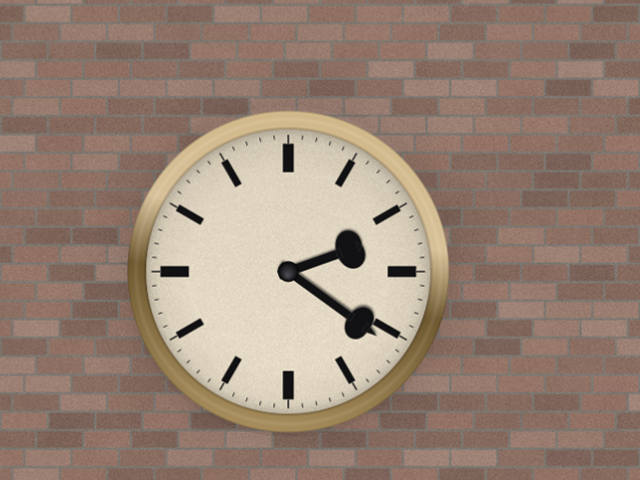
h=2 m=21
